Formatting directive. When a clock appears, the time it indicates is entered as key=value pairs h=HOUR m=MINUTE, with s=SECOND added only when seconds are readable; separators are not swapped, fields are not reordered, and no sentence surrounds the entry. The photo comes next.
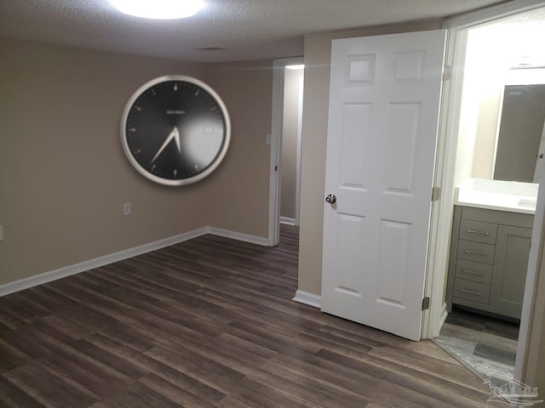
h=5 m=36
